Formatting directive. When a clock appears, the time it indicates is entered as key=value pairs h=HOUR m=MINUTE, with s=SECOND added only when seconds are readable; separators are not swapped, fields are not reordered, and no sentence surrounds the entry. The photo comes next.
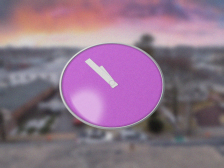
h=10 m=53
